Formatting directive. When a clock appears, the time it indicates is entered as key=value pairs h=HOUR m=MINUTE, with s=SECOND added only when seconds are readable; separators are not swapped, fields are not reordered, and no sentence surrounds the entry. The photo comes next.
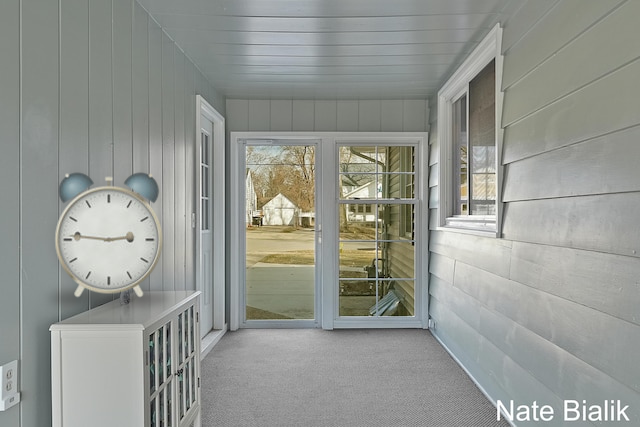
h=2 m=46
